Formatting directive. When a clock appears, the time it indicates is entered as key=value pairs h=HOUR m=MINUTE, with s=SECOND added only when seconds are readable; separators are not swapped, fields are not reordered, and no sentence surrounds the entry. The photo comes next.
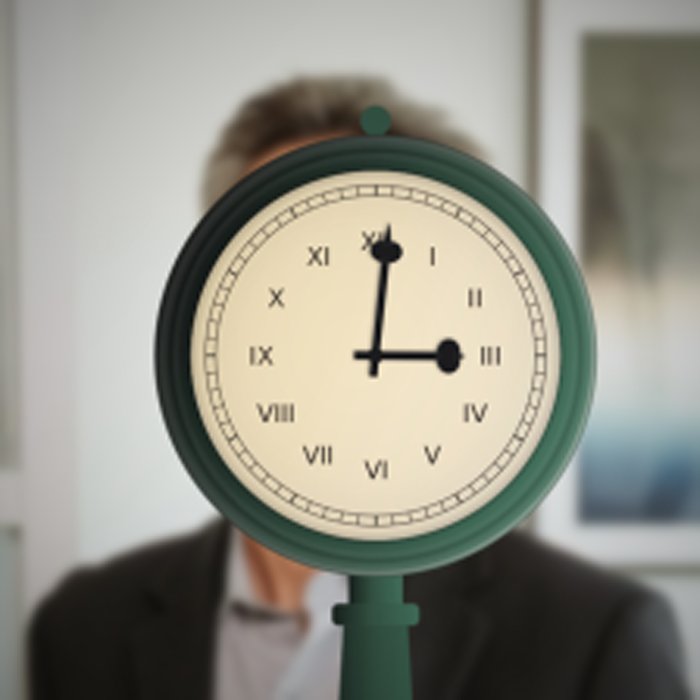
h=3 m=1
